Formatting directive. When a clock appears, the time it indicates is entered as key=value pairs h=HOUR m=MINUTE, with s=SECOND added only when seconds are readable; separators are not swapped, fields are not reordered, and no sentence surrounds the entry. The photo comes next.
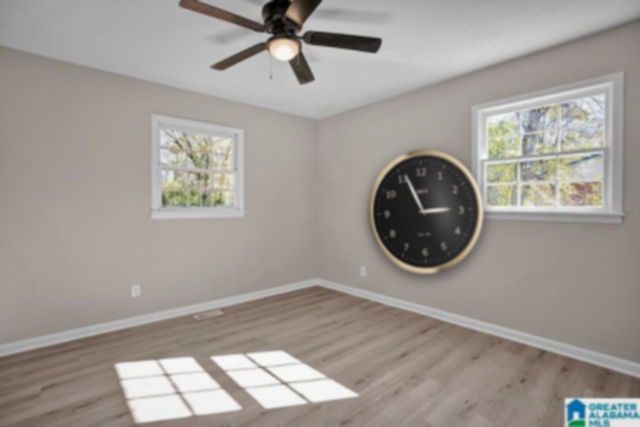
h=2 m=56
